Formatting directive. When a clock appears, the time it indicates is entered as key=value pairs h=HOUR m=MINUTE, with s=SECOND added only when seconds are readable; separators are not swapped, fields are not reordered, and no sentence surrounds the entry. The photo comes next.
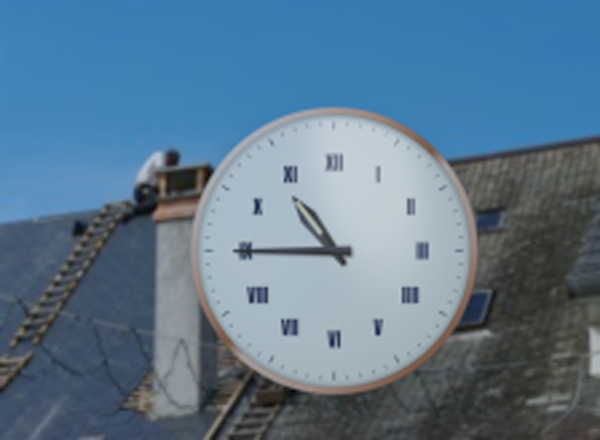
h=10 m=45
